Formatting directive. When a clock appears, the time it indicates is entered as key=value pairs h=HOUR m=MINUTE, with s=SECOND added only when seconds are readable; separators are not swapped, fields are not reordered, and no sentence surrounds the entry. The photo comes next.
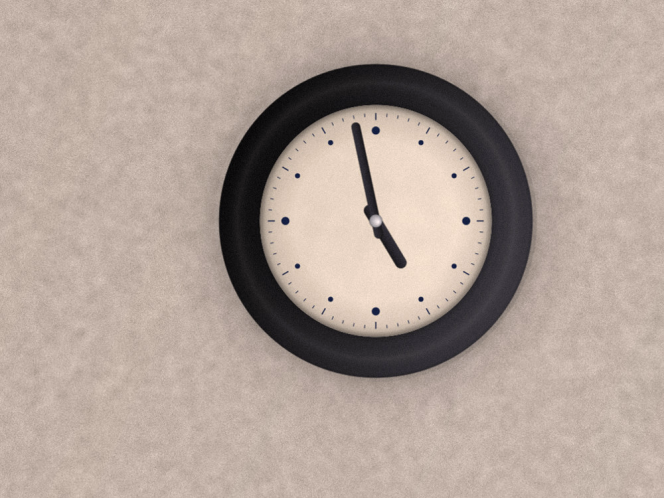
h=4 m=58
